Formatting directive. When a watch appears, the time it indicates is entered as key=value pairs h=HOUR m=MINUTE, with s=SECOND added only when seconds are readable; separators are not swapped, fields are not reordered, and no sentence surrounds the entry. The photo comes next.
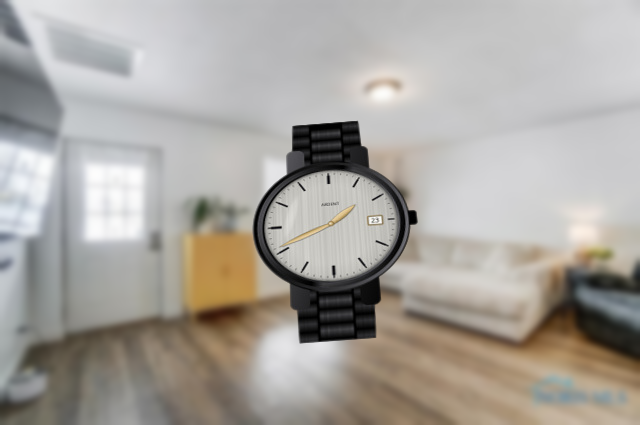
h=1 m=41
